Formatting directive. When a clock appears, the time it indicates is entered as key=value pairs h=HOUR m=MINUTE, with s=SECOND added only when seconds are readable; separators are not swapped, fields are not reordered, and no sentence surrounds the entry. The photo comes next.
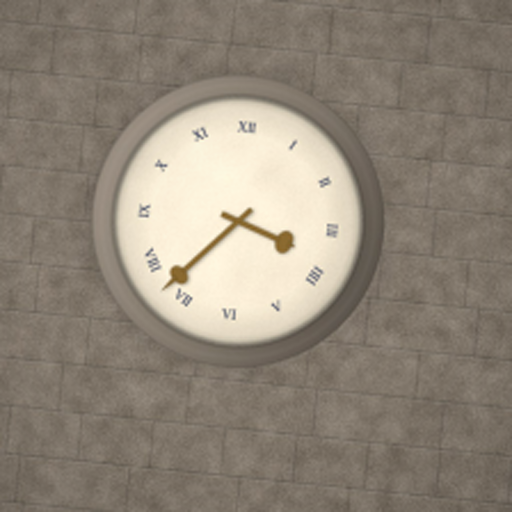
h=3 m=37
